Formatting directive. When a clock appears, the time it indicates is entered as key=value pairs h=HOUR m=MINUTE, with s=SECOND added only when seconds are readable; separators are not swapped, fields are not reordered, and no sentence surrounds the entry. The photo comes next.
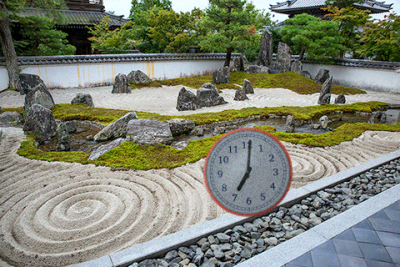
h=7 m=1
